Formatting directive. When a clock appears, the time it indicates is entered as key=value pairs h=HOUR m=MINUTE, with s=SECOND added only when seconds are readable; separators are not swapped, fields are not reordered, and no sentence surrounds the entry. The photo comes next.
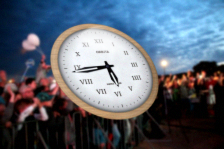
h=5 m=44
